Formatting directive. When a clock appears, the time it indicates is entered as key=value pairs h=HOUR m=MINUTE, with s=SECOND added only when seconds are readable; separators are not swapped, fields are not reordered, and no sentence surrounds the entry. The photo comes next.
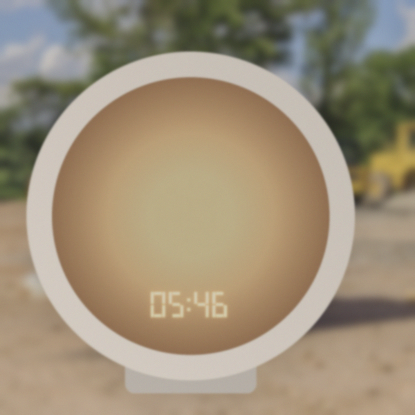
h=5 m=46
